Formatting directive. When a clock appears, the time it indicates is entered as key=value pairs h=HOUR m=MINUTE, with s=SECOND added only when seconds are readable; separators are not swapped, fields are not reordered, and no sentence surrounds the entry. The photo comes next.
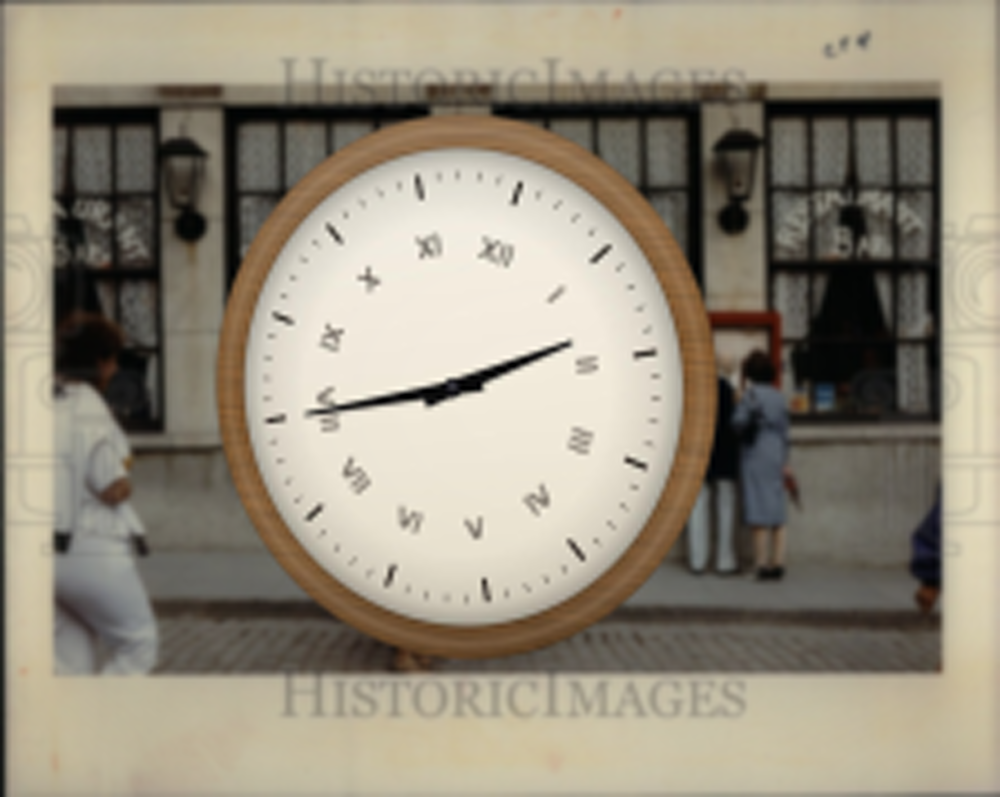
h=1 m=40
